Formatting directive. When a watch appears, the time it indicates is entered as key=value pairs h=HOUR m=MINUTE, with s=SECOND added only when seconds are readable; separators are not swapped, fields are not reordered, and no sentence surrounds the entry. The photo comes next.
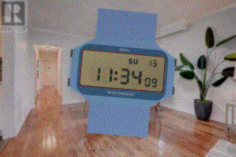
h=11 m=34 s=9
